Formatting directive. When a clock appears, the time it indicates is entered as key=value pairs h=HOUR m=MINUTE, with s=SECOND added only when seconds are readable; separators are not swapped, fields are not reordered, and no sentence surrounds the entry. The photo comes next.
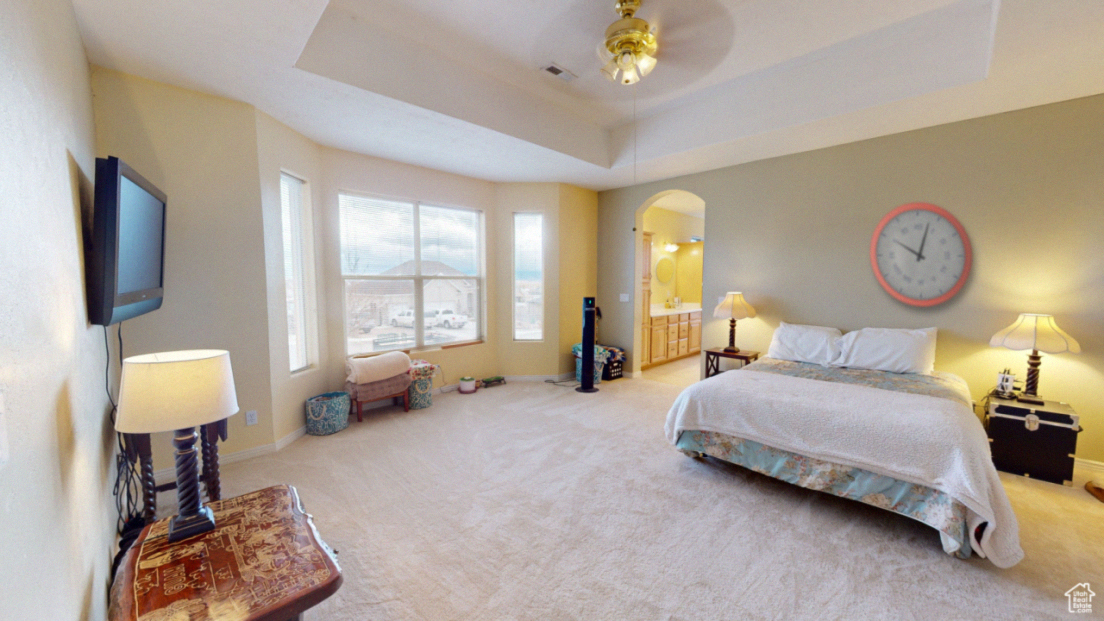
h=10 m=3
